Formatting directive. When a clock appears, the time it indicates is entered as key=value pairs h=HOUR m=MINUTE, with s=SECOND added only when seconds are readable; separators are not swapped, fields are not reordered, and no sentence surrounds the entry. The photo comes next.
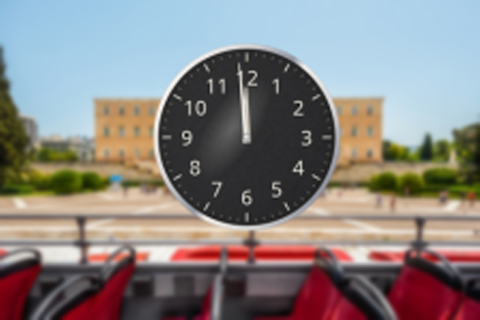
h=11 m=59
